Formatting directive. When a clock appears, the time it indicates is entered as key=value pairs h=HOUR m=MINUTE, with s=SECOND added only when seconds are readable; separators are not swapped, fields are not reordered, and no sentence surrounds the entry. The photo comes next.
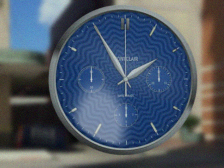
h=1 m=55
